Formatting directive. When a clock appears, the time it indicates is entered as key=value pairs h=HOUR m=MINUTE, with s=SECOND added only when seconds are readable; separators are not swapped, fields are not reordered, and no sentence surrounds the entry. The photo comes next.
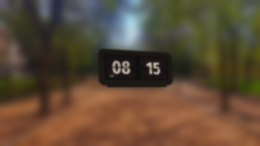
h=8 m=15
